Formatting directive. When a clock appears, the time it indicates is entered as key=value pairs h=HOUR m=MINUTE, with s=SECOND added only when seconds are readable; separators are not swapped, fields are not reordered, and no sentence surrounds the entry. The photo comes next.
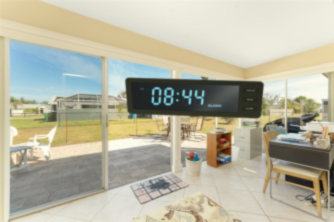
h=8 m=44
